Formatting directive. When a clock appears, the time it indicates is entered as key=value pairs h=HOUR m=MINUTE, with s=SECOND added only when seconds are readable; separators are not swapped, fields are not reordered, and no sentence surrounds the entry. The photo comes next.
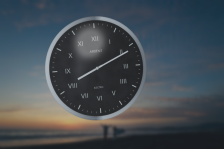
h=8 m=11
